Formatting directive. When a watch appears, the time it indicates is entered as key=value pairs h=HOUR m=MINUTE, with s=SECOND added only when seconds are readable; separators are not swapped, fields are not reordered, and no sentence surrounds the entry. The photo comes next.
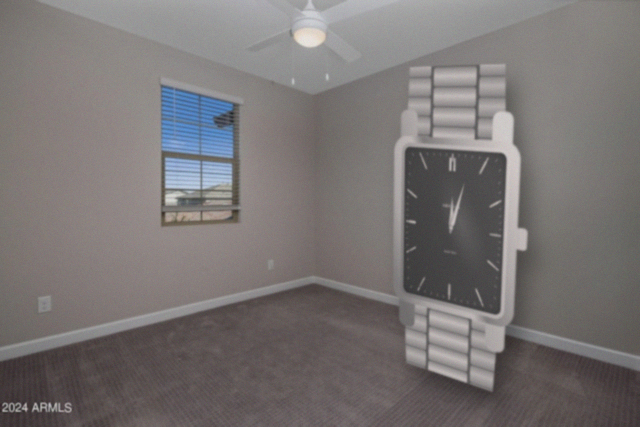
h=12 m=3
